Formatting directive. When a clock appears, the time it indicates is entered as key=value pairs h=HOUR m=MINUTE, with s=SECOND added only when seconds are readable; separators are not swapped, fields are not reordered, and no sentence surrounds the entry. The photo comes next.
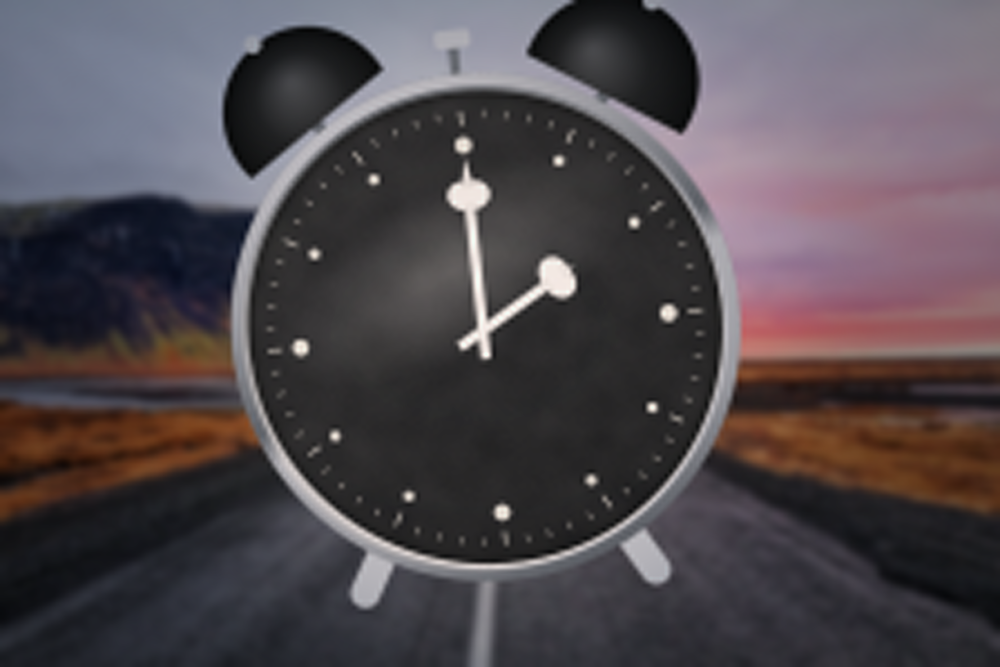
h=2 m=0
